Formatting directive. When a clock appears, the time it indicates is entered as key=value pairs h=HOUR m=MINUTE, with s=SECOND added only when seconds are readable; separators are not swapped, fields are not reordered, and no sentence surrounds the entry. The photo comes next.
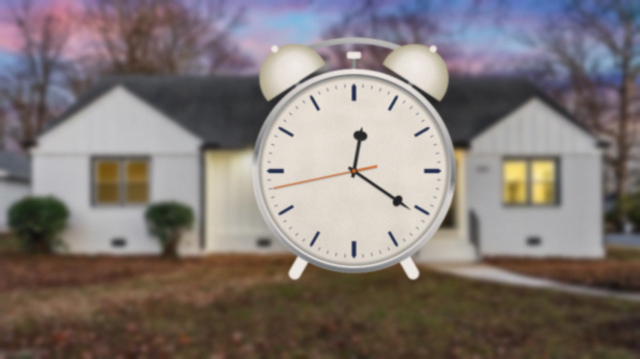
h=12 m=20 s=43
